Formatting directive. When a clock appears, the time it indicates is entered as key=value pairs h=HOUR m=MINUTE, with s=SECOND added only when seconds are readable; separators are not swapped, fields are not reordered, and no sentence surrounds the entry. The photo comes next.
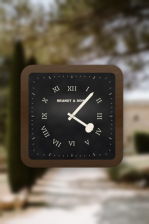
h=4 m=7
